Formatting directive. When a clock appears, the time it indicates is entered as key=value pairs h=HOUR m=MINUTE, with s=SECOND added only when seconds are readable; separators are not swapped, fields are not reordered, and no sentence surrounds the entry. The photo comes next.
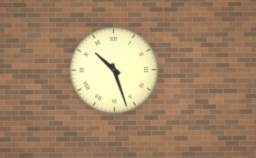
h=10 m=27
